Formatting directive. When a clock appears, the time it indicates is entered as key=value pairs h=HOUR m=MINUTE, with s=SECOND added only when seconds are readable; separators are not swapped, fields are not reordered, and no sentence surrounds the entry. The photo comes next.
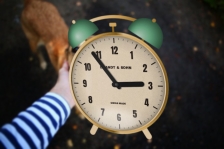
h=2 m=54
